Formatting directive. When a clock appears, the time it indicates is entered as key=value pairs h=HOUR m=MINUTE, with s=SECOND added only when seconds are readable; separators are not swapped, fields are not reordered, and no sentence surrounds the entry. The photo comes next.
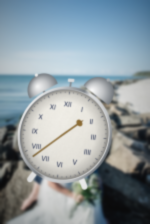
h=1 m=38
